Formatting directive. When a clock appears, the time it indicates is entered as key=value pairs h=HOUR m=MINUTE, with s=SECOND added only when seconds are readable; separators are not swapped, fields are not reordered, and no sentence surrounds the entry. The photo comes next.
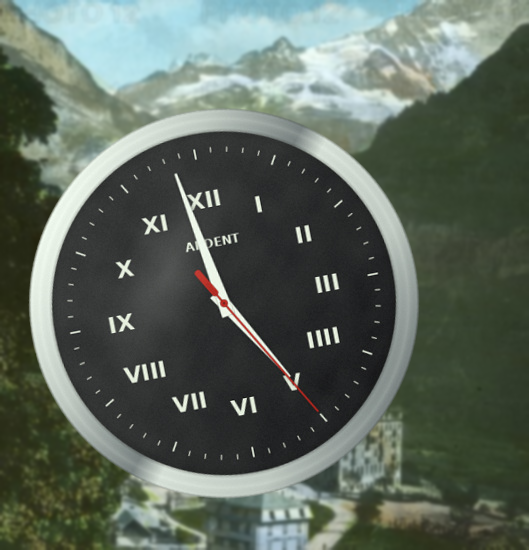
h=4 m=58 s=25
